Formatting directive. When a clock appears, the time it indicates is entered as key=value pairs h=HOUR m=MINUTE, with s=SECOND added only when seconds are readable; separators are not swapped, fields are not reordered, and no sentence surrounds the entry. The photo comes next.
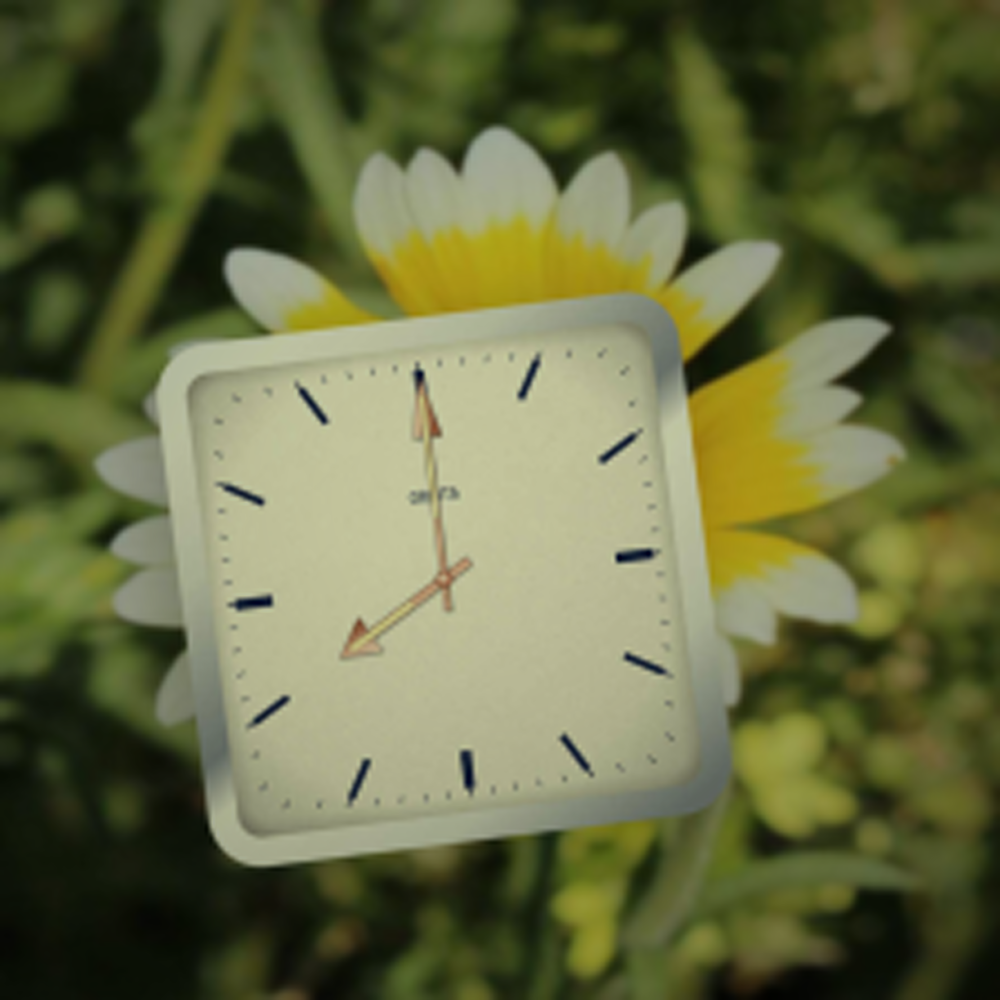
h=8 m=0
